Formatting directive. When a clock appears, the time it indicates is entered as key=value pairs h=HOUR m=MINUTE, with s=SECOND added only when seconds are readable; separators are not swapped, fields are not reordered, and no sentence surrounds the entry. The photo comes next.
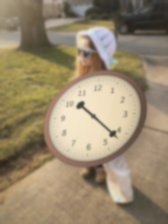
h=10 m=22
